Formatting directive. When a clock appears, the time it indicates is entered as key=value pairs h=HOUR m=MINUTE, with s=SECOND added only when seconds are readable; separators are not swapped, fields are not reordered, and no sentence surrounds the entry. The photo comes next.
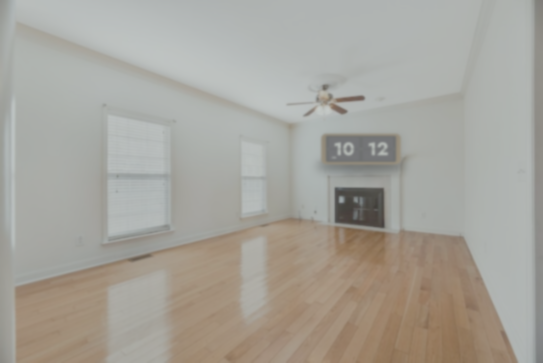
h=10 m=12
